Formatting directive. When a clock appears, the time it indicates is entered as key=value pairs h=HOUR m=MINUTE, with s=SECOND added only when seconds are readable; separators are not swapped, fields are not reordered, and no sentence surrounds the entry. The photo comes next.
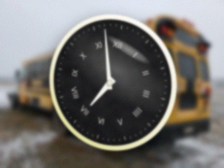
h=6 m=57
